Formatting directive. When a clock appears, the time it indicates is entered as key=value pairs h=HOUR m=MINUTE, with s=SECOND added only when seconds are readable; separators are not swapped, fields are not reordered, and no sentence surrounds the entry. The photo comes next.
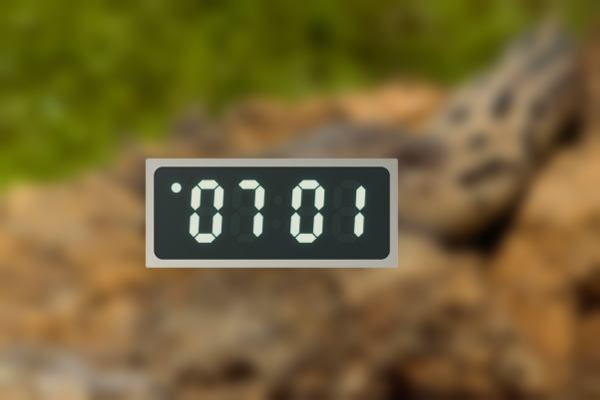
h=7 m=1
